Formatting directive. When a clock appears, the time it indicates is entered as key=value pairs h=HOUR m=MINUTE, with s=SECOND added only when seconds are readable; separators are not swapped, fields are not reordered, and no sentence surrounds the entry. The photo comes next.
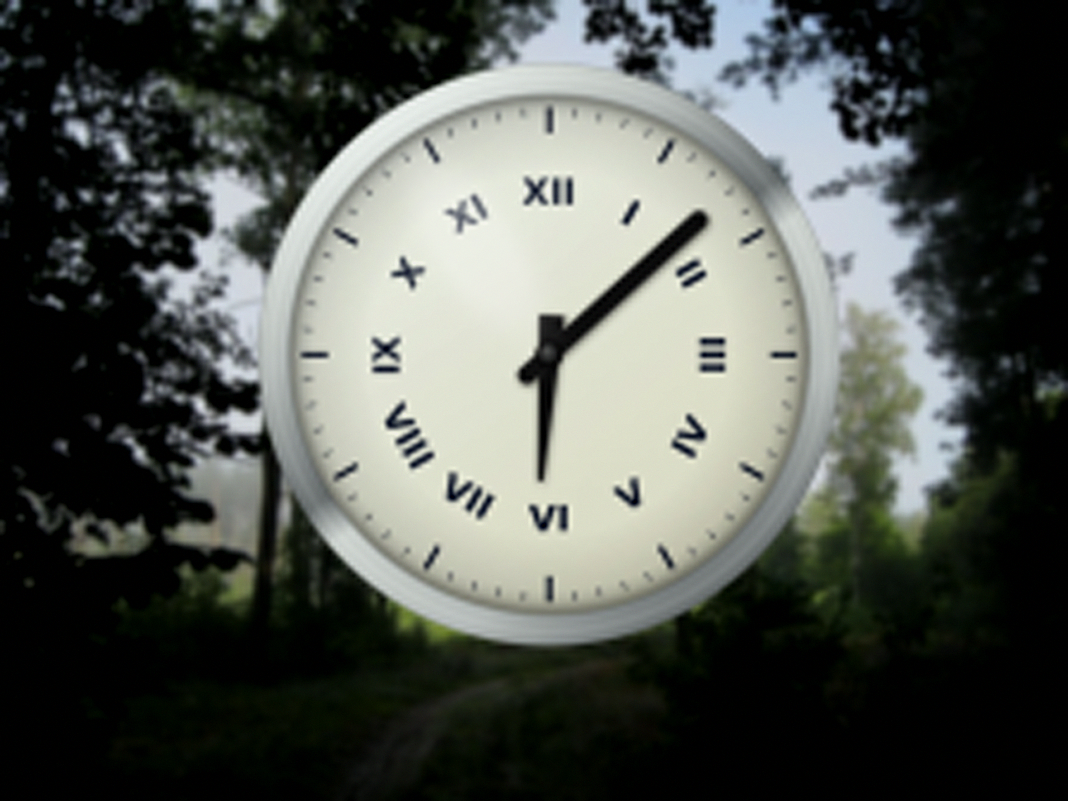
h=6 m=8
